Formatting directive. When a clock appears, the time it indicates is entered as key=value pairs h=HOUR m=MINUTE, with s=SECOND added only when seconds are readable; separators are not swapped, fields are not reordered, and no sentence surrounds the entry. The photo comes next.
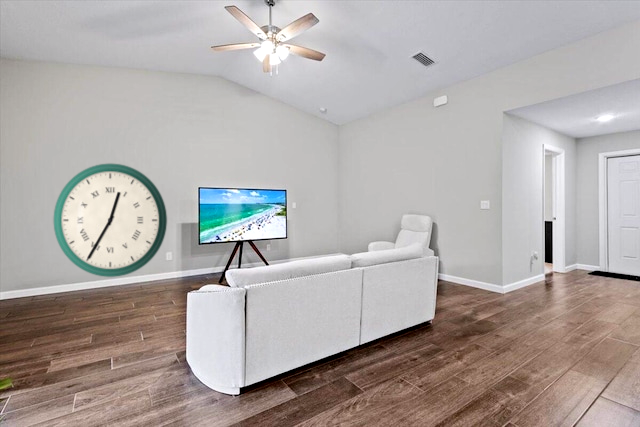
h=12 m=35
